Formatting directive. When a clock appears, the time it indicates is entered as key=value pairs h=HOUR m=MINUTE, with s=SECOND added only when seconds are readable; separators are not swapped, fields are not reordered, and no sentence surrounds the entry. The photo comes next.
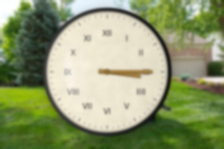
h=3 m=15
